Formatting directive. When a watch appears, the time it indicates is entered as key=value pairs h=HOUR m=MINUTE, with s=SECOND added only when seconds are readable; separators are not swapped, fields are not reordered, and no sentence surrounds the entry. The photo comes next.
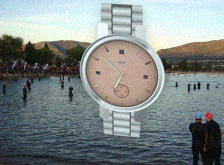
h=6 m=52
